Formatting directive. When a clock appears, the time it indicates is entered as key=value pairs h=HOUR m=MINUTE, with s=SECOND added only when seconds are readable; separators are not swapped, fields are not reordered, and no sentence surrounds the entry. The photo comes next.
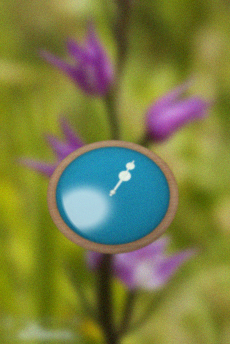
h=1 m=5
